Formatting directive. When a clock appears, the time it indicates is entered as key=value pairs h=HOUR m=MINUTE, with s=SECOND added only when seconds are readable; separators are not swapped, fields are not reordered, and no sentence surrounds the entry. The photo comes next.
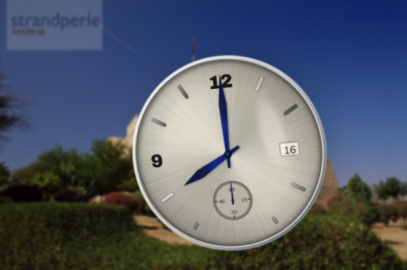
h=8 m=0
